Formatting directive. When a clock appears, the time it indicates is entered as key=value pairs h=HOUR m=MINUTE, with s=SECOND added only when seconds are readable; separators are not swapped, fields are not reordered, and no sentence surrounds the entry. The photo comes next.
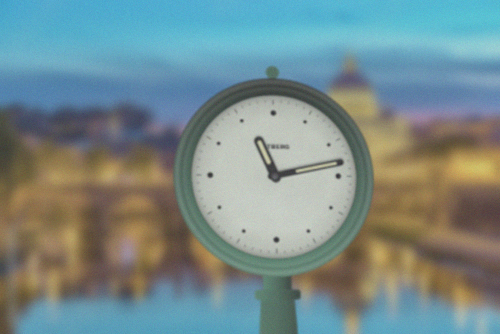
h=11 m=13
